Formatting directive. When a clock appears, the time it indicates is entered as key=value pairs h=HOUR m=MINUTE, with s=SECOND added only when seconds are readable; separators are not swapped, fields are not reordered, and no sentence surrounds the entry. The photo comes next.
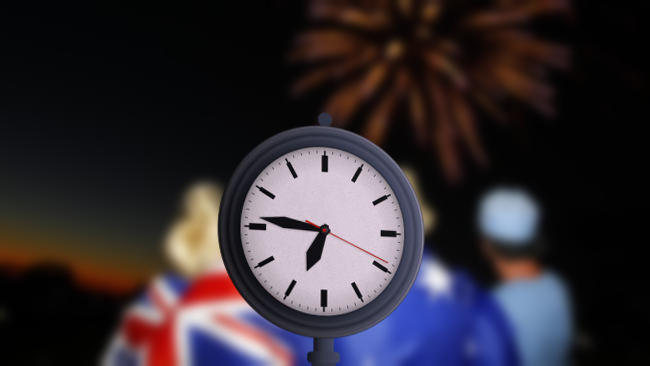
h=6 m=46 s=19
